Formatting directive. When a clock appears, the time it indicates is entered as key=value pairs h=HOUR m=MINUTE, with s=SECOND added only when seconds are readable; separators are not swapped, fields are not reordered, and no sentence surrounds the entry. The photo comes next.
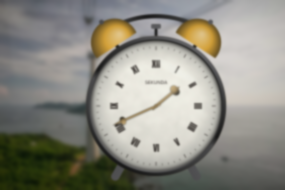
h=1 m=41
